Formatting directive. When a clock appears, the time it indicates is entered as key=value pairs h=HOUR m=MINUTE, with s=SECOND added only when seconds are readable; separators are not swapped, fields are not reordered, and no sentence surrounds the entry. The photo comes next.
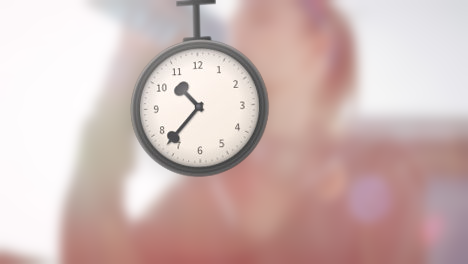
h=10 m=37
